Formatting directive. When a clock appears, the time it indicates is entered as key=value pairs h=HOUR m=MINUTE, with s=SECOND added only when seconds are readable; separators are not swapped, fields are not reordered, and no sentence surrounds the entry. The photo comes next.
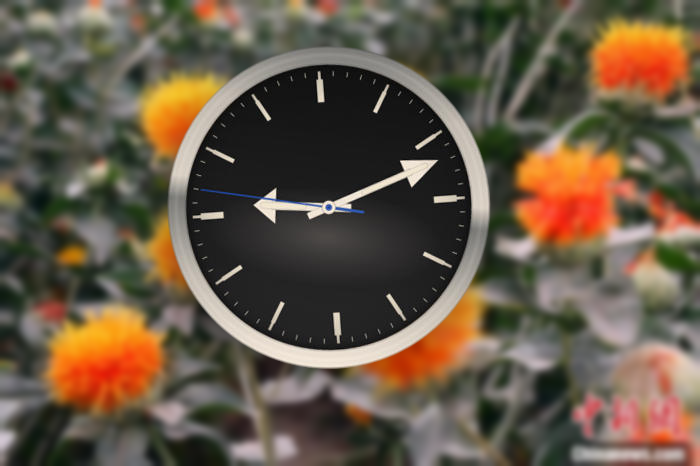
h=9 m=11 s=47
